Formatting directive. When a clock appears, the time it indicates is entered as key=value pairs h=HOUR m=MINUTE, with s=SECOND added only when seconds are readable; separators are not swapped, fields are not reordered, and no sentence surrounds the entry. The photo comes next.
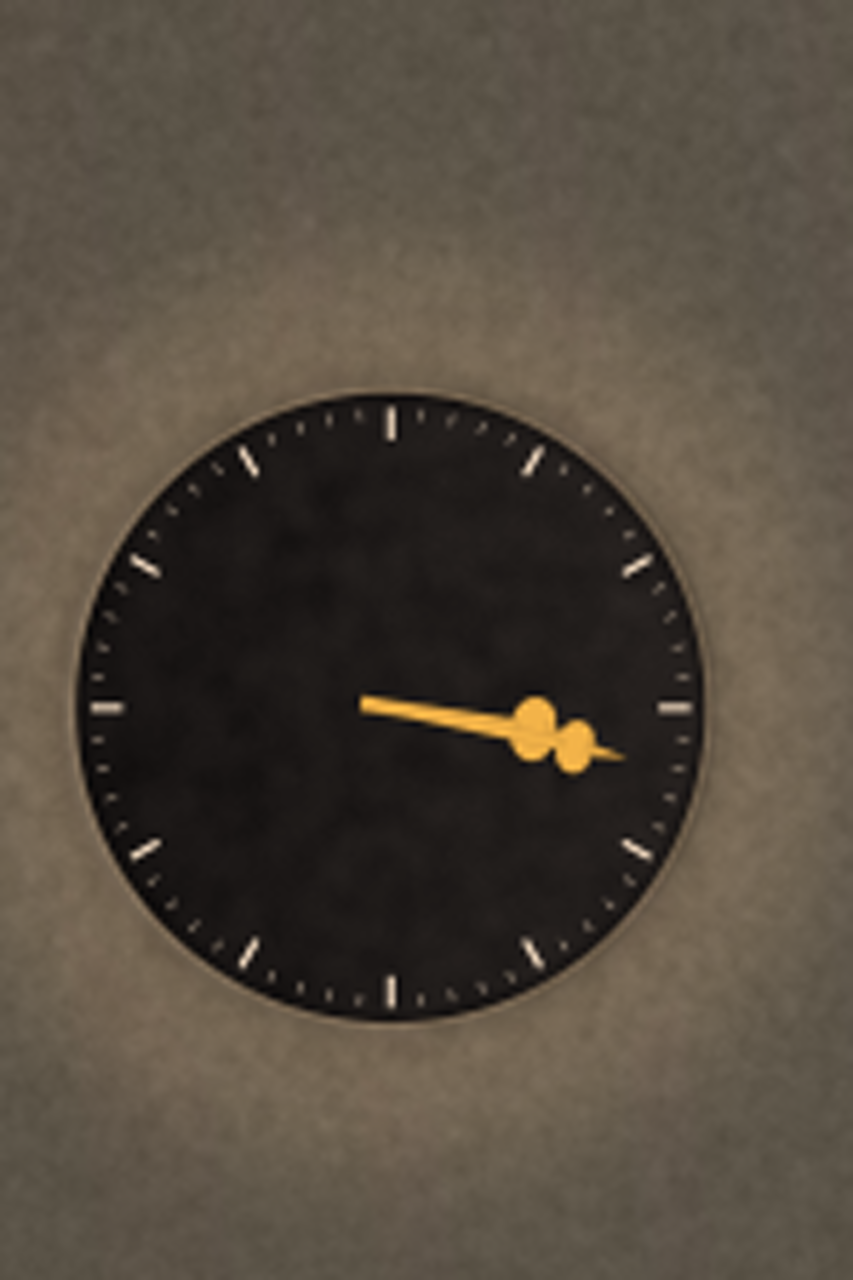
h=3 m=17
